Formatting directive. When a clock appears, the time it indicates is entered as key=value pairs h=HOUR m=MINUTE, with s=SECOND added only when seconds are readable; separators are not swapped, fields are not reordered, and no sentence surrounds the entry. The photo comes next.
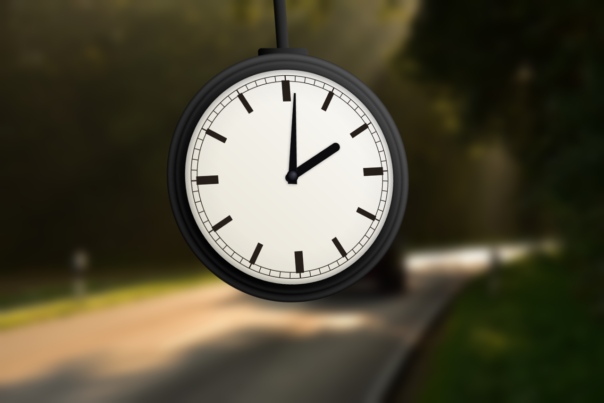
h=2 m=1
